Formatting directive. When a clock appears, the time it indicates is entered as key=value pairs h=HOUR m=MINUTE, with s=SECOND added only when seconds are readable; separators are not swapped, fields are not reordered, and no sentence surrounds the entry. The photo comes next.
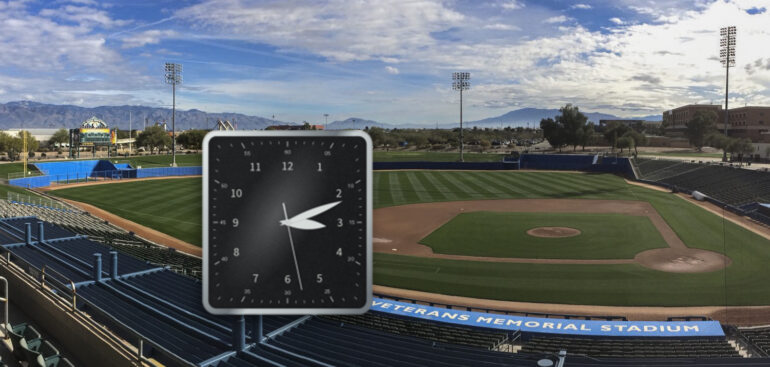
h=3 m=11 s=28
